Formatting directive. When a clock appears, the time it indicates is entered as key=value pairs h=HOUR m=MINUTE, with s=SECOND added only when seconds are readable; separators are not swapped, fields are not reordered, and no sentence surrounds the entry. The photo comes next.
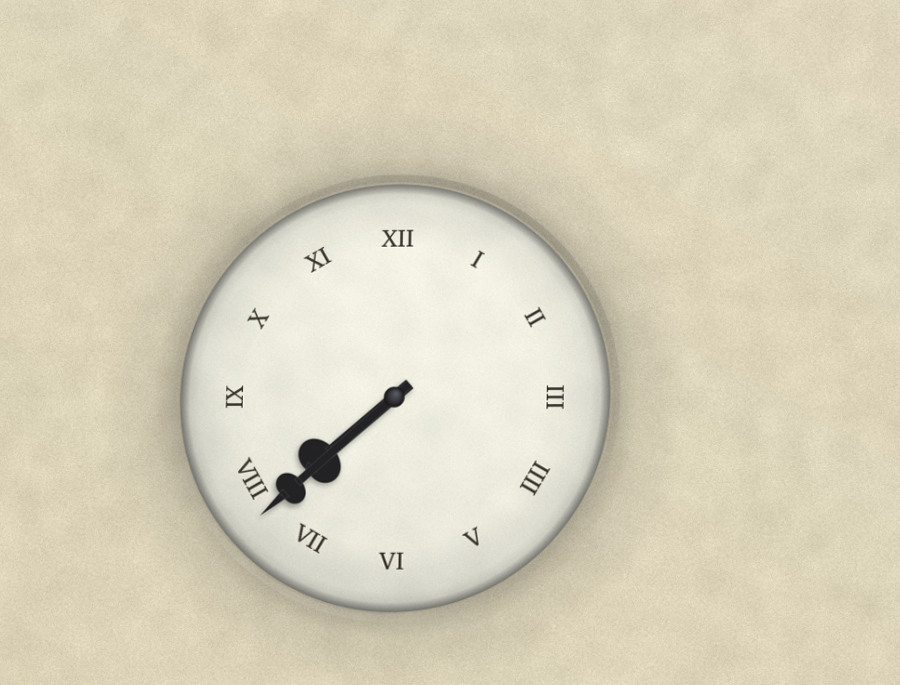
h=7 m=38
